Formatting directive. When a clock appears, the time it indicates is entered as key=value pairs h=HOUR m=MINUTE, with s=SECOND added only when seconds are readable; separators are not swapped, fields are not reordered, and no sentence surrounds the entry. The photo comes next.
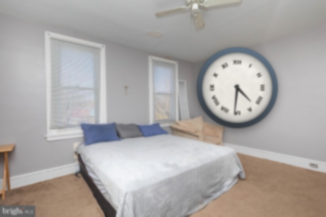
h=4 m=31
